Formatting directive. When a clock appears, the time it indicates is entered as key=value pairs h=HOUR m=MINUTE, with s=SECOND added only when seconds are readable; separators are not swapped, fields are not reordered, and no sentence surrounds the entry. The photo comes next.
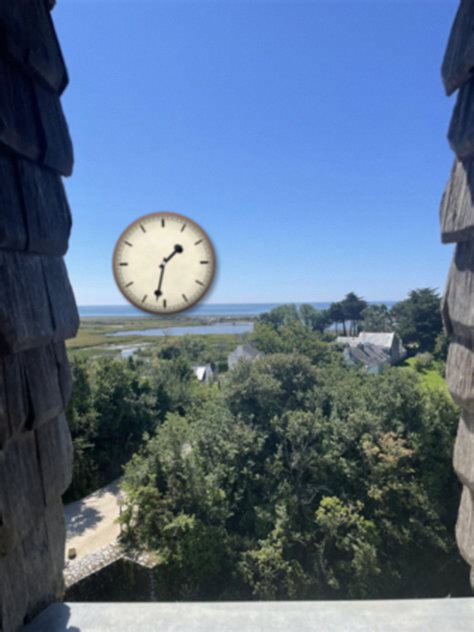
h=1 m=32
